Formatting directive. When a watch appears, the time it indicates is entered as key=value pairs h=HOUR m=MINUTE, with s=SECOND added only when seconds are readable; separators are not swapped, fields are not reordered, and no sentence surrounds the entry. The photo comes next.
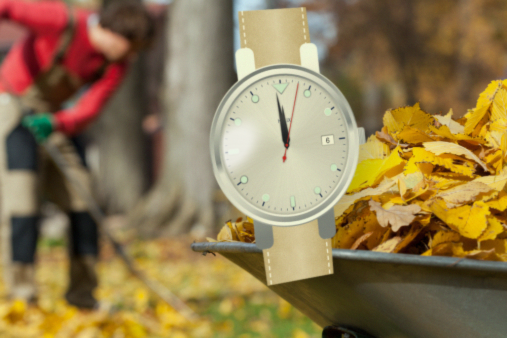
h=11 m=59 s=3
